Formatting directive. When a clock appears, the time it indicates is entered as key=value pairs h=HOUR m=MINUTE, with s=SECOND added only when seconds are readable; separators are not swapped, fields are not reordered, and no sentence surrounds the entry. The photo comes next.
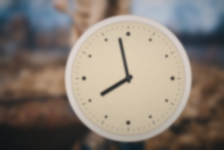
h=7 m=58
